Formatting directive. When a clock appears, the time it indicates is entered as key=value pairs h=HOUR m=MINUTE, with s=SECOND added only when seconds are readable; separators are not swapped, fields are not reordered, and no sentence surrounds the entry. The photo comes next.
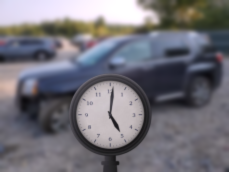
h=5 m=1
